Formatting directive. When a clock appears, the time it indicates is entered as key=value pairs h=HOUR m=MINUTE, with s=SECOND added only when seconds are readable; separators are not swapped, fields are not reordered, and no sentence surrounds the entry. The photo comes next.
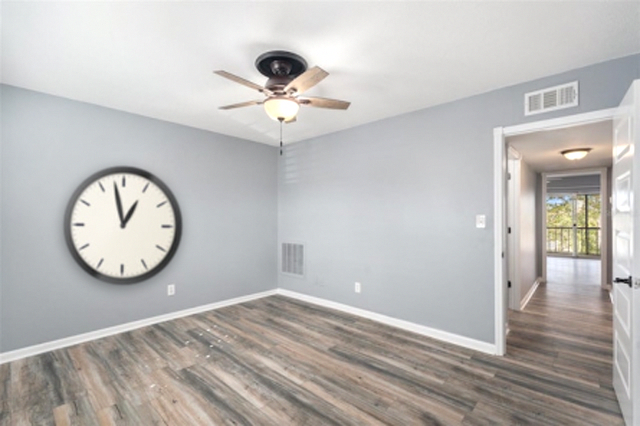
h=12 m=58
